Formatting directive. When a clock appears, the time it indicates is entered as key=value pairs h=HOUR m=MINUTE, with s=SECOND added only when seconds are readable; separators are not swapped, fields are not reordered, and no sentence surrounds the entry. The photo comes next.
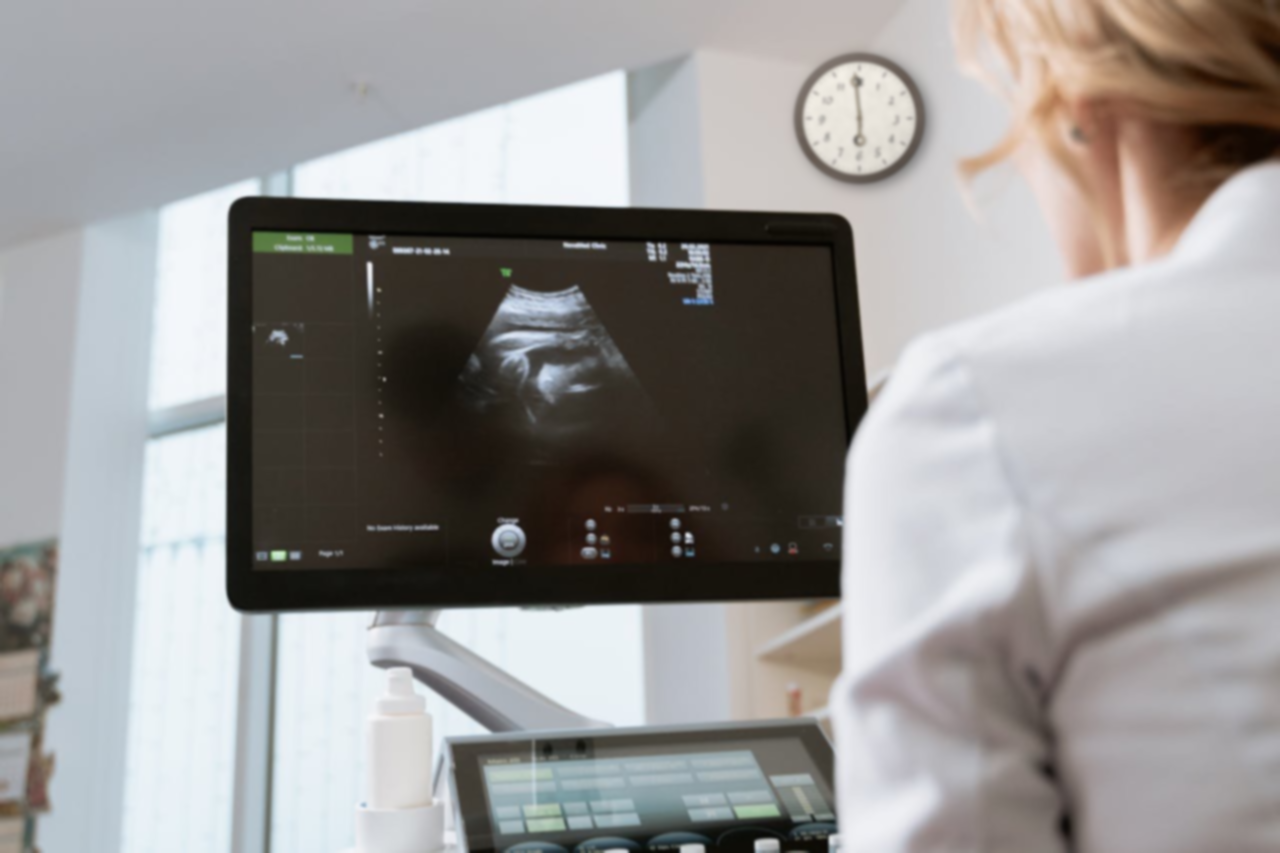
h=5 m=59
